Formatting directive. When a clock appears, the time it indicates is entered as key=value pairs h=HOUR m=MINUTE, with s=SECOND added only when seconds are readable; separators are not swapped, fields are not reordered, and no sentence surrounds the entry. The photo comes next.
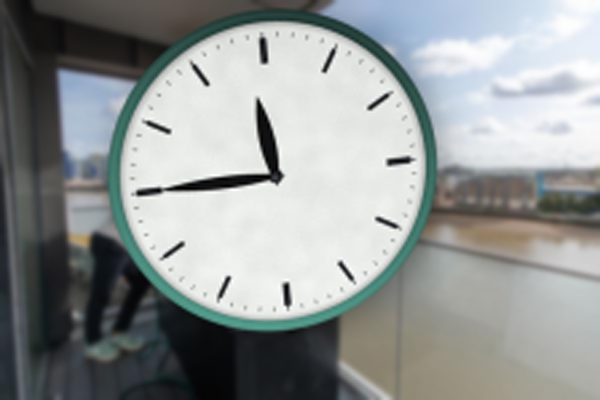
h=11 m=45
